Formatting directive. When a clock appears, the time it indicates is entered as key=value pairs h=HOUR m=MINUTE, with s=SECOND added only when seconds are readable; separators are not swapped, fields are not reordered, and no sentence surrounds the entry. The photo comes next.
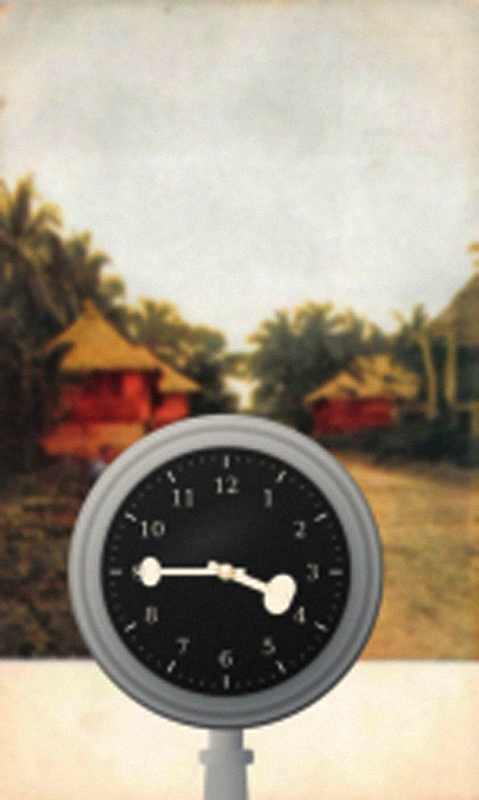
h=3 m=45
